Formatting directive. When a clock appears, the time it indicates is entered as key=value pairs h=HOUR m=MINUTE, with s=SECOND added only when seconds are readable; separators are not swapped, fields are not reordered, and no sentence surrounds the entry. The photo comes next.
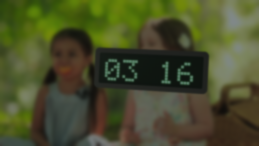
h=3 m=16
